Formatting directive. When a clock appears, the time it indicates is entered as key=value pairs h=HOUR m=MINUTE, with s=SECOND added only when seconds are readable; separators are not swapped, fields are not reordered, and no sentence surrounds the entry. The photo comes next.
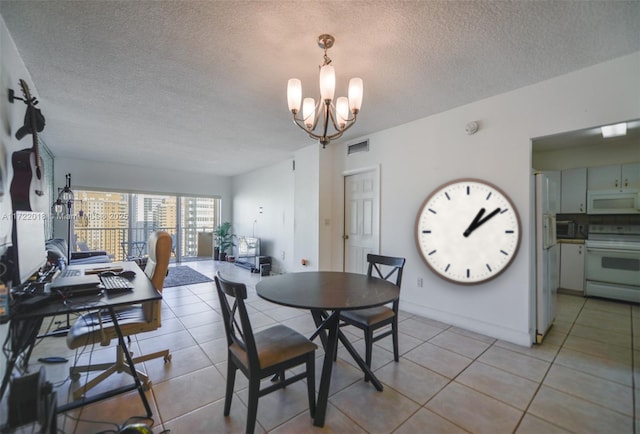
h=1 m=9
